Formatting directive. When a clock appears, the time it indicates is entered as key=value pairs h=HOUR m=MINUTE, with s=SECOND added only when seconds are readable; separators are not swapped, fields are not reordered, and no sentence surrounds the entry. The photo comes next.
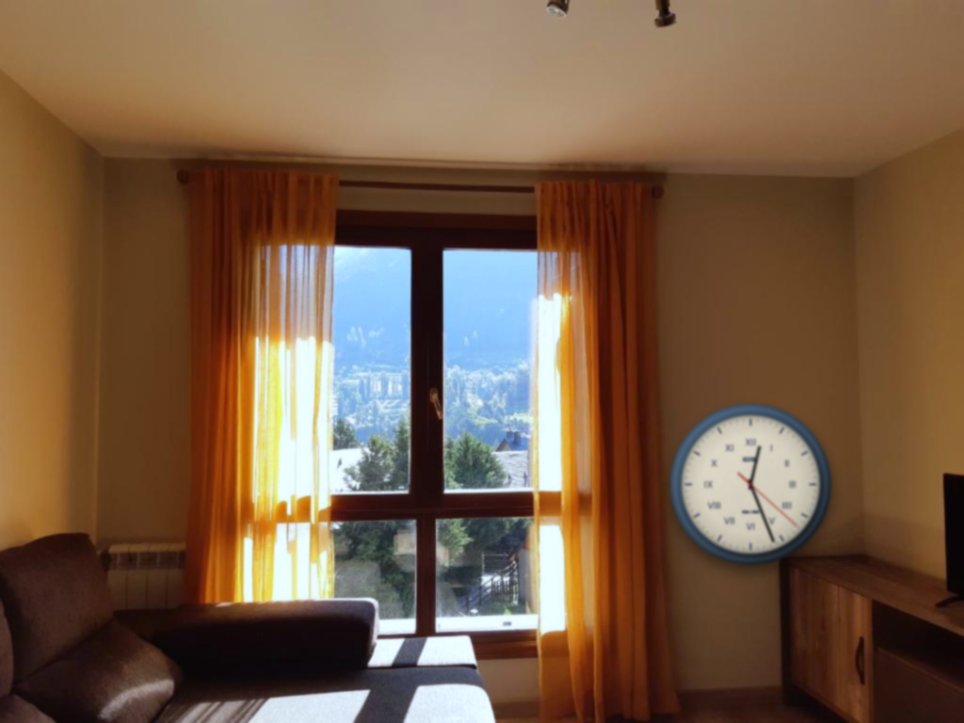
h=12 m=26 s=22
